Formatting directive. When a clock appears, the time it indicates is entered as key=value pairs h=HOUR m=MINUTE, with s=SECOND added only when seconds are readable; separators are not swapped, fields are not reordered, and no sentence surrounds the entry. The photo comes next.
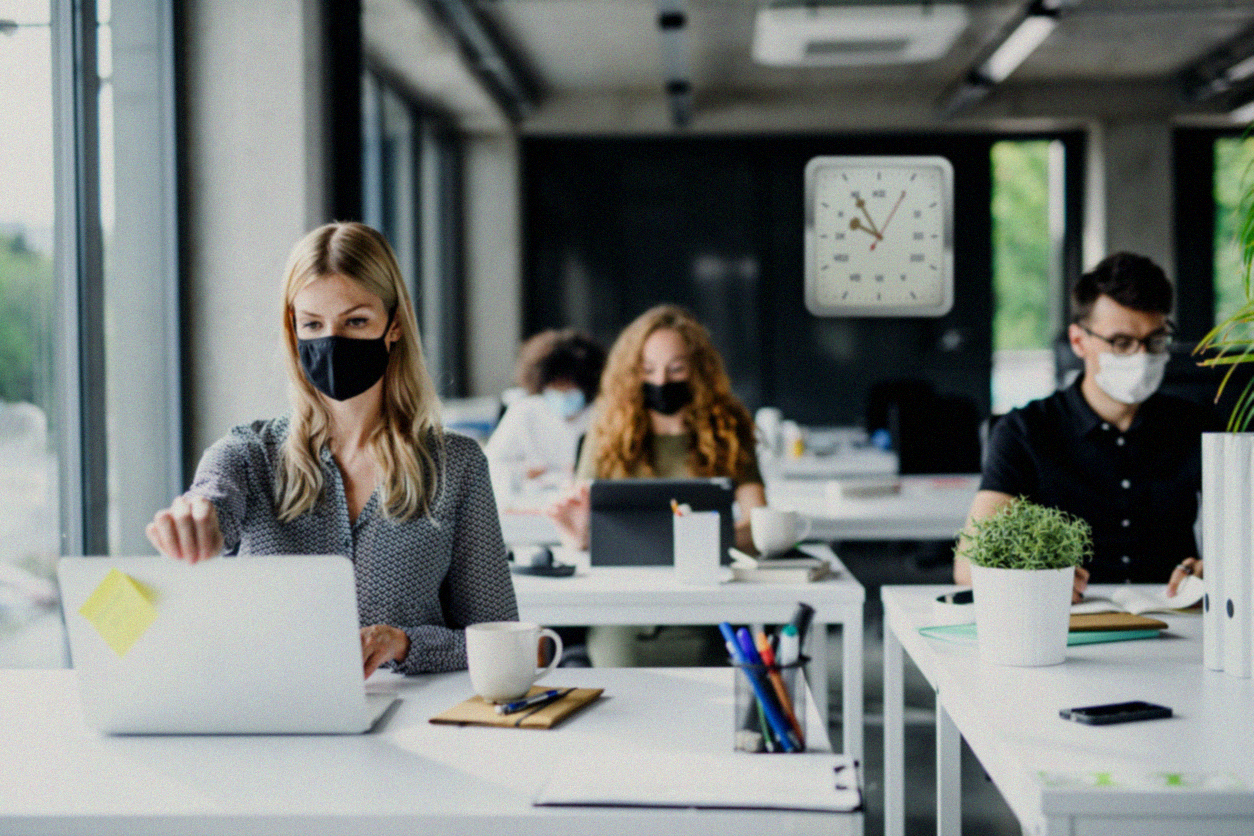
h=9 m=55 s=5
